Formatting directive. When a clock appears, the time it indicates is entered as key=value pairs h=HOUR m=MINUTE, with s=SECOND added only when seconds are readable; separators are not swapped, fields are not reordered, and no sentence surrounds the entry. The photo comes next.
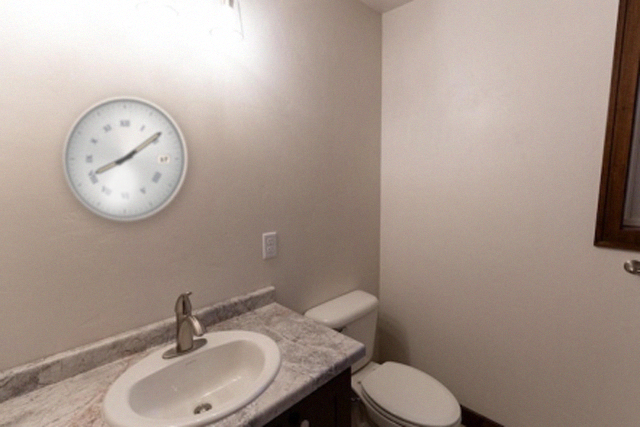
h=8 m=9
